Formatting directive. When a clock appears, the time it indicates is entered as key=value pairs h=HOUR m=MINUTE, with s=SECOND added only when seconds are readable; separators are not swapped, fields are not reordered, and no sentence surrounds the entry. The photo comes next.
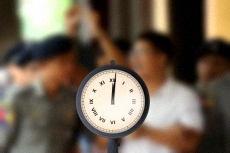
h=12 m=1
